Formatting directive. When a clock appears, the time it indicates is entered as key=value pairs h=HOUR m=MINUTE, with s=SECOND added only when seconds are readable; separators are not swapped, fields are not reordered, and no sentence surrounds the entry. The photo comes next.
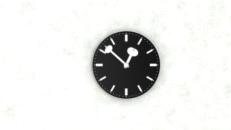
h=12 m=52
